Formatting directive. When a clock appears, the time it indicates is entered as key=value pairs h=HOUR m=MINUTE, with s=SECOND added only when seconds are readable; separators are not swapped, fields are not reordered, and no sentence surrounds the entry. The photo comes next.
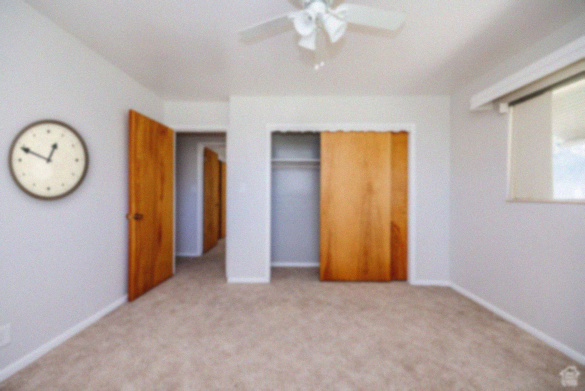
h=12 m=49
